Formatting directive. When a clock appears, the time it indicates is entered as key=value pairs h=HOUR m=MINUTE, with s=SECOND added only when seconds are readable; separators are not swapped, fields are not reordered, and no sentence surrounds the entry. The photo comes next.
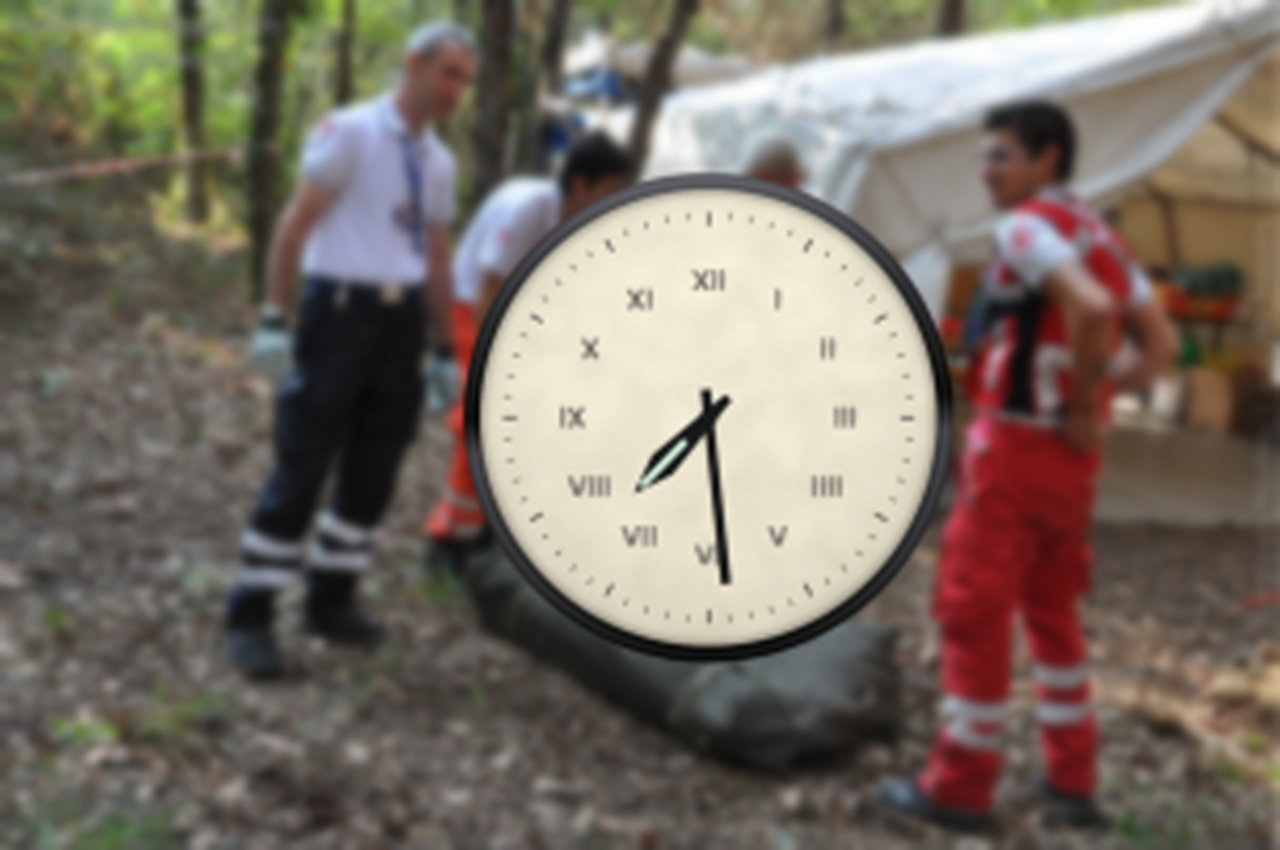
h=7 m=29
